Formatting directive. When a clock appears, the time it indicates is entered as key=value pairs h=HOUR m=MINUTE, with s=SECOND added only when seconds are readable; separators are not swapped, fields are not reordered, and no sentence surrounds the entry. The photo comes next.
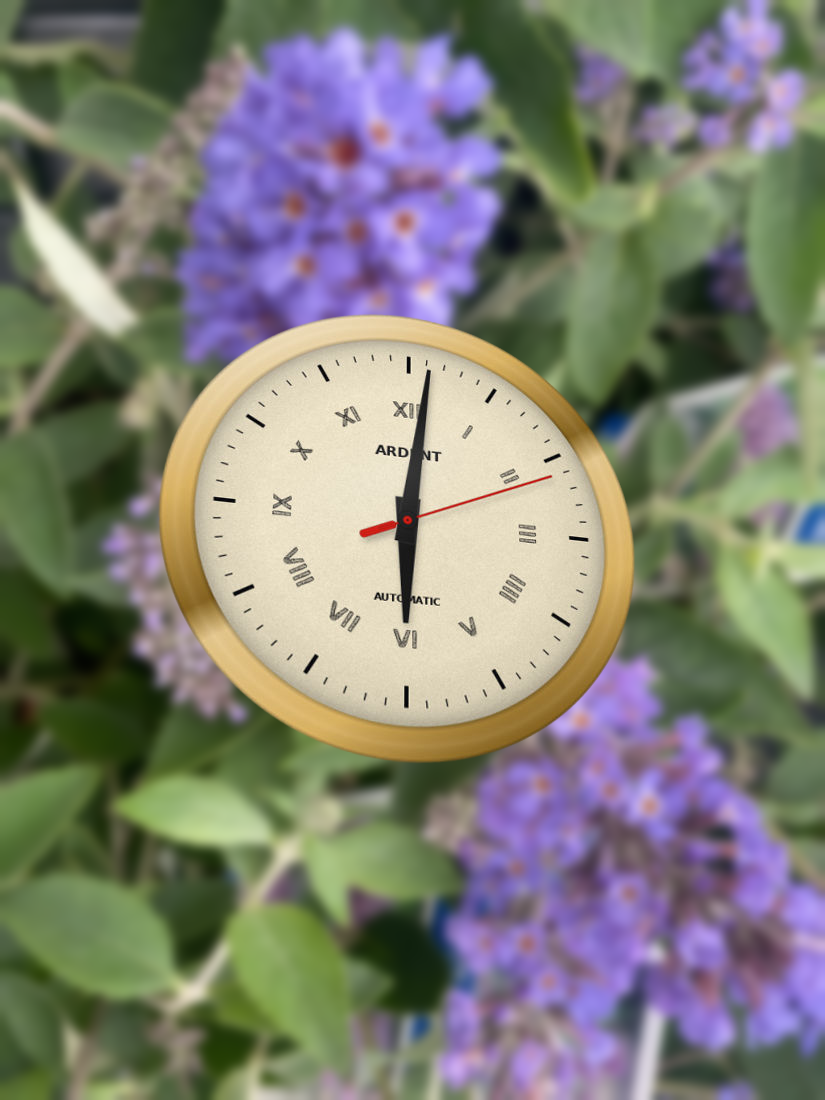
h=6 m=1 s=11
